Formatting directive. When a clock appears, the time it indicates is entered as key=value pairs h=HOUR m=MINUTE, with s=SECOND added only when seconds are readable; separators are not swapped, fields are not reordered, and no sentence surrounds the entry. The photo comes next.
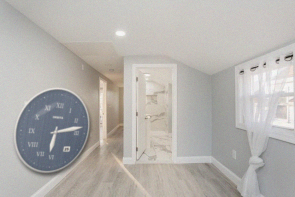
h=6 m=13
